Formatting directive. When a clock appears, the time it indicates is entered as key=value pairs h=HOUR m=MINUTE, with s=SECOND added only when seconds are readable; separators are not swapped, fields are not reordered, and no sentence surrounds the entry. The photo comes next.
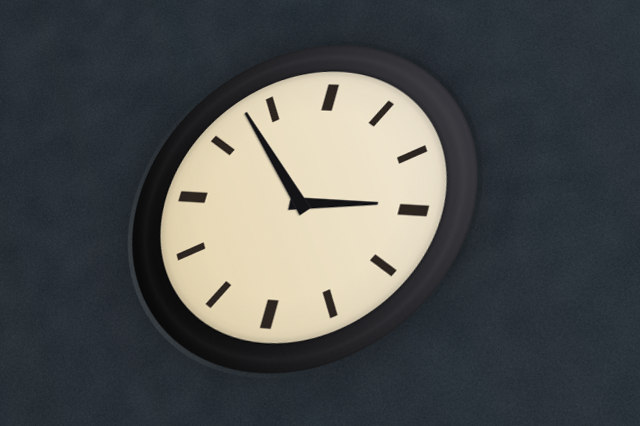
h=2 m=53
